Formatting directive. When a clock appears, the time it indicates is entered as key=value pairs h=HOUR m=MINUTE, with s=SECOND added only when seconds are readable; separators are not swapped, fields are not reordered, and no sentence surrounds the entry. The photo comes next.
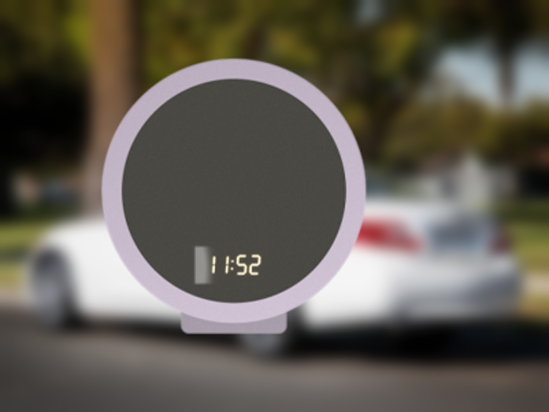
h=11 m=52
